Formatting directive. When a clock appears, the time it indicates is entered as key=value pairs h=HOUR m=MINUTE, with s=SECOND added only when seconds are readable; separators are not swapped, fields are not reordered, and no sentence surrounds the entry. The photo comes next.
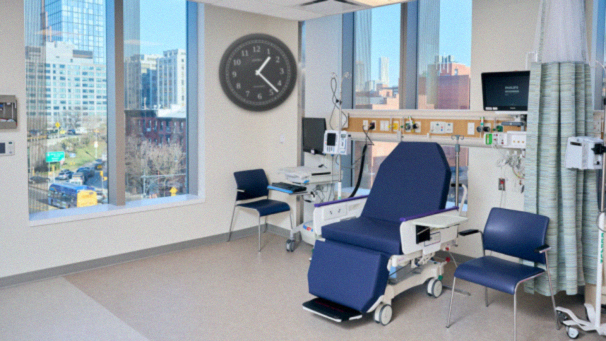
h=1 m=23
